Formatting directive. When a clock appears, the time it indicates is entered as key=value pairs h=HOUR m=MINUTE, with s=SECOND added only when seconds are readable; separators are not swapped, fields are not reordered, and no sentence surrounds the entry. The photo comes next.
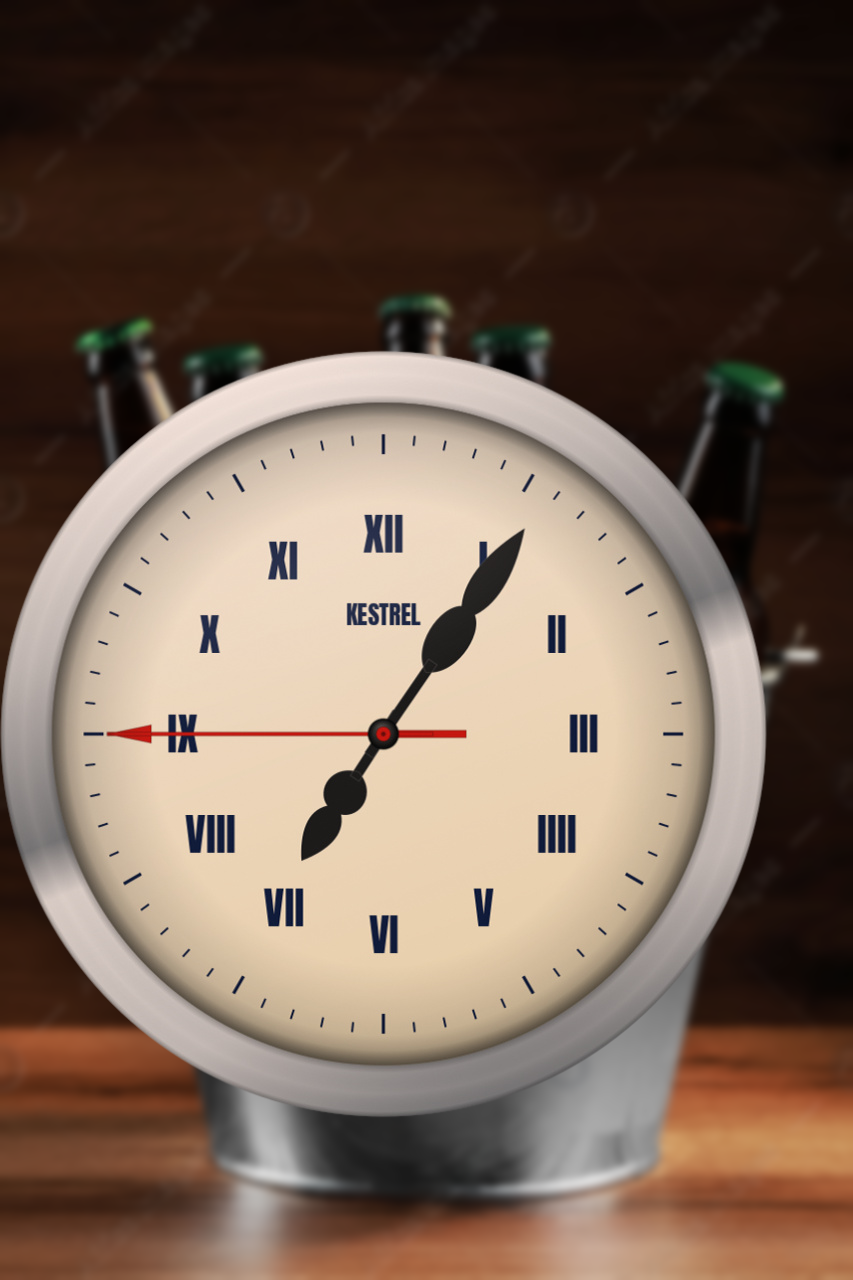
h=7 m=5 s=45
